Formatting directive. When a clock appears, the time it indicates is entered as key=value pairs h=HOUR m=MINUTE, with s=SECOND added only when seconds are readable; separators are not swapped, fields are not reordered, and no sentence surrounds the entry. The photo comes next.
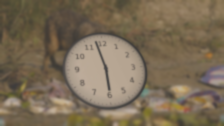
h=5 m=58
